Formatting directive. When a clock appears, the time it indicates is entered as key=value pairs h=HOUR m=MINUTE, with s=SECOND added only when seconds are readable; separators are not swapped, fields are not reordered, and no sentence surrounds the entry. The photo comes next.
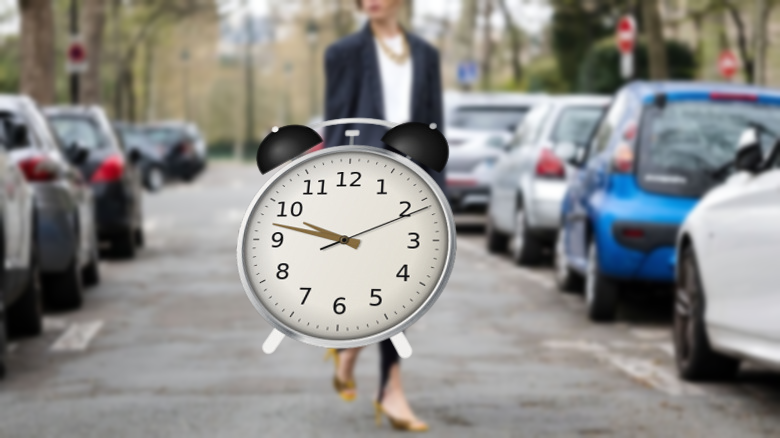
h=9 m=47 s=11
